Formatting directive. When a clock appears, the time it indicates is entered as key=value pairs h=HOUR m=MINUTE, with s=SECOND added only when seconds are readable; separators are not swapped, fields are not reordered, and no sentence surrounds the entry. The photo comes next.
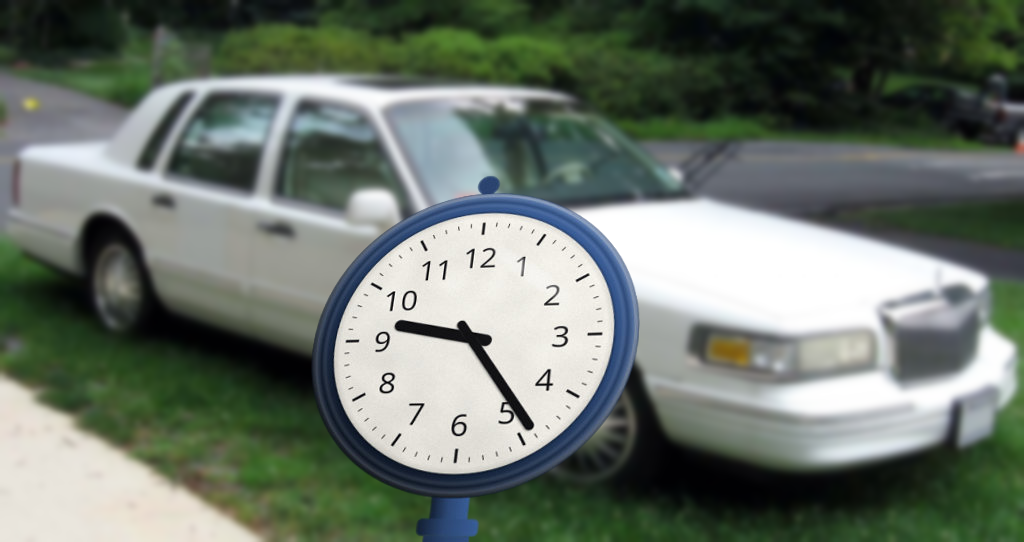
h=9 m=24
